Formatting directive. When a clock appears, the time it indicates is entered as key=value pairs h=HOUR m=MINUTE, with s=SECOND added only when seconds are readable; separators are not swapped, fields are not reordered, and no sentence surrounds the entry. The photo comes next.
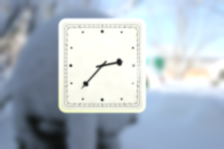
h=2 m=37
